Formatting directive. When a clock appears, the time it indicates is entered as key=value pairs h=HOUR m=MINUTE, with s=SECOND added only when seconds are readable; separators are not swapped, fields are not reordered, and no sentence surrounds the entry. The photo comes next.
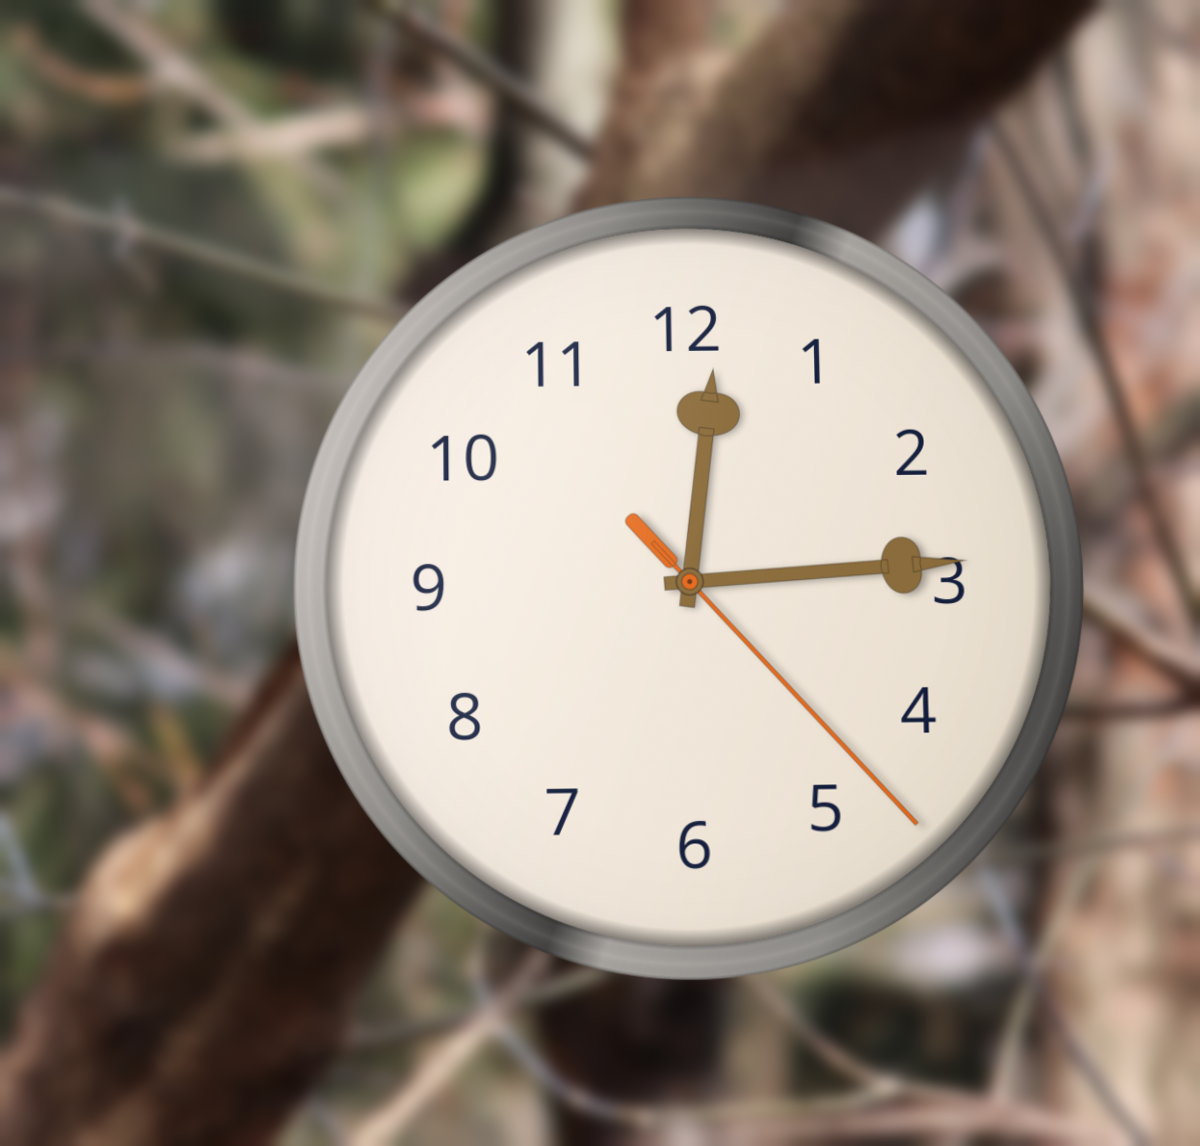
h=12 m=14 s=23
